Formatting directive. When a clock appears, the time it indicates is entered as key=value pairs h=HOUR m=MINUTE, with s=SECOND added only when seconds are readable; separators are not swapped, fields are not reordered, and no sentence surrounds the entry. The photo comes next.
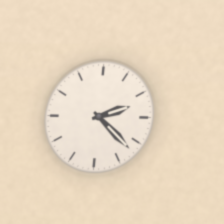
h=2 m=22
